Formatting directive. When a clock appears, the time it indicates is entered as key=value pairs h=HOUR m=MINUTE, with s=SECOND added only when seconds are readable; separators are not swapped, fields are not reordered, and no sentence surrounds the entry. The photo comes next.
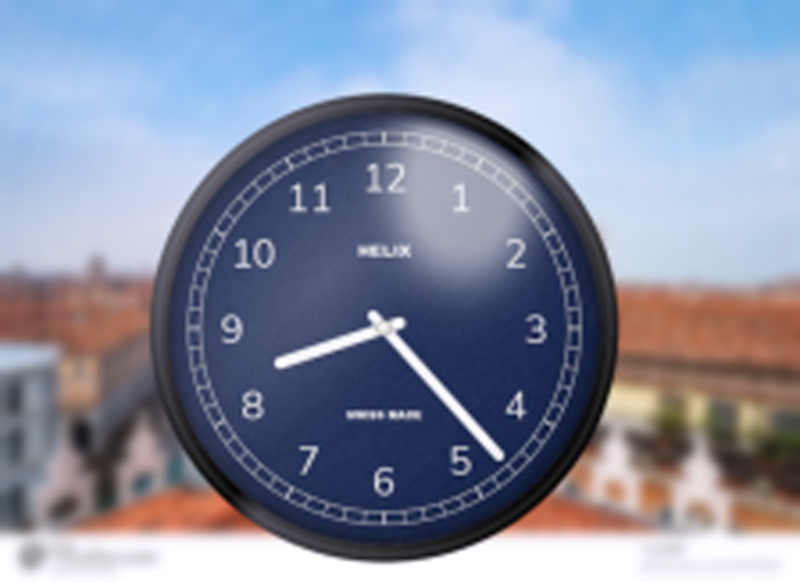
h=8 m=23
